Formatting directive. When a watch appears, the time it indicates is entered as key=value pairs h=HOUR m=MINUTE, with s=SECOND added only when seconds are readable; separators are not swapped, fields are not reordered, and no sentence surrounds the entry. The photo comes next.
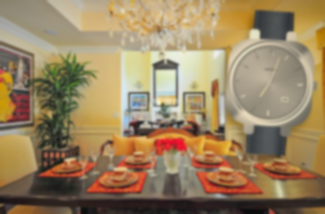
h=7 m=3
